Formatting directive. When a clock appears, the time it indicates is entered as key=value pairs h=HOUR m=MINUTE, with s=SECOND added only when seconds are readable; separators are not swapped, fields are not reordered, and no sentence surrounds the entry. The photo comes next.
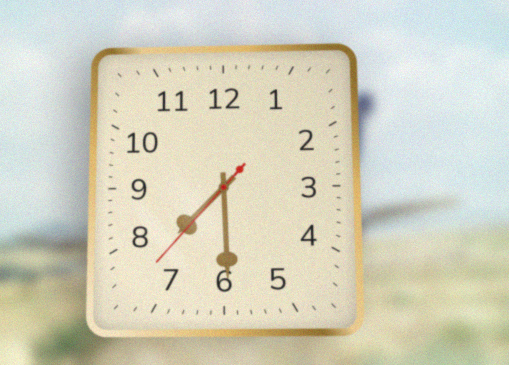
h=7 m=29 s=37
